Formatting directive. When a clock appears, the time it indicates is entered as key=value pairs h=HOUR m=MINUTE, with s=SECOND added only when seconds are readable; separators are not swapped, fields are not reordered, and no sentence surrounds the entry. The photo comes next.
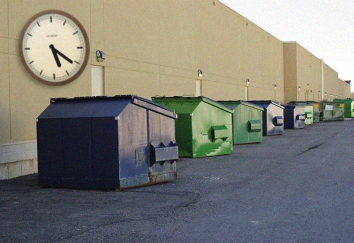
h=5 m=21
